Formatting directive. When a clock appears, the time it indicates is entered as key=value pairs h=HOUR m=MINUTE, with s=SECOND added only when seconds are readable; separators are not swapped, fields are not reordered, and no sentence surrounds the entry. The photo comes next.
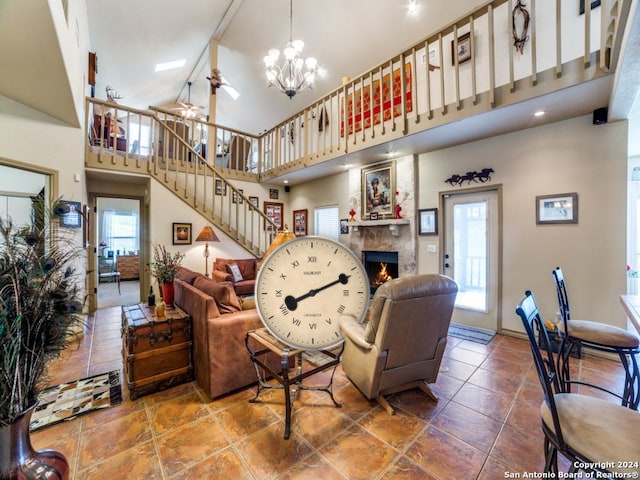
h=8 m=11
